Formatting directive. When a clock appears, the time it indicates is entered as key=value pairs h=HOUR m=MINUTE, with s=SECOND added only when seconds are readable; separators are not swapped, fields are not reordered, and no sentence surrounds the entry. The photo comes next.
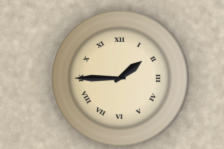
h=1 m=45
